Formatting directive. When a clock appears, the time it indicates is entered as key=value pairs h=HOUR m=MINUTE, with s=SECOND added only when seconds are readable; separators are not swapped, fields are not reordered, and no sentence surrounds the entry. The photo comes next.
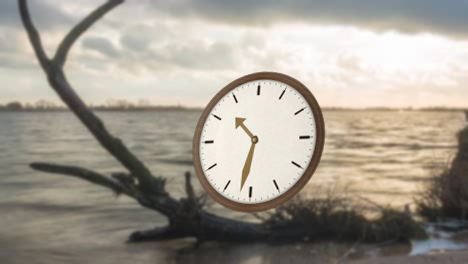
h=10 m=32
